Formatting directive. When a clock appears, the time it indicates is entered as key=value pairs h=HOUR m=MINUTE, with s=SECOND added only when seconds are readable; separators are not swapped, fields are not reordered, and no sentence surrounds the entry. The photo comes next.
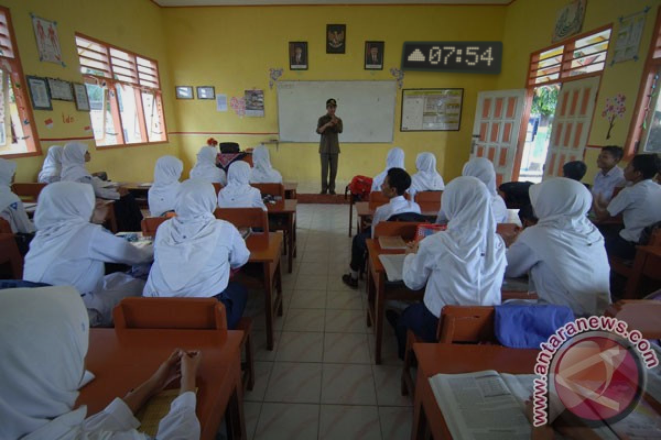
h=7 m=54
